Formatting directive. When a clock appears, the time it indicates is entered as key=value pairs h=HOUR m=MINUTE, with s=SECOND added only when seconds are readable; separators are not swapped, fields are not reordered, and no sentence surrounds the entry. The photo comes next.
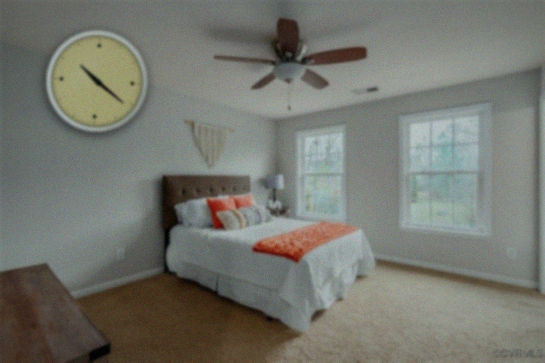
h=10 m=21
